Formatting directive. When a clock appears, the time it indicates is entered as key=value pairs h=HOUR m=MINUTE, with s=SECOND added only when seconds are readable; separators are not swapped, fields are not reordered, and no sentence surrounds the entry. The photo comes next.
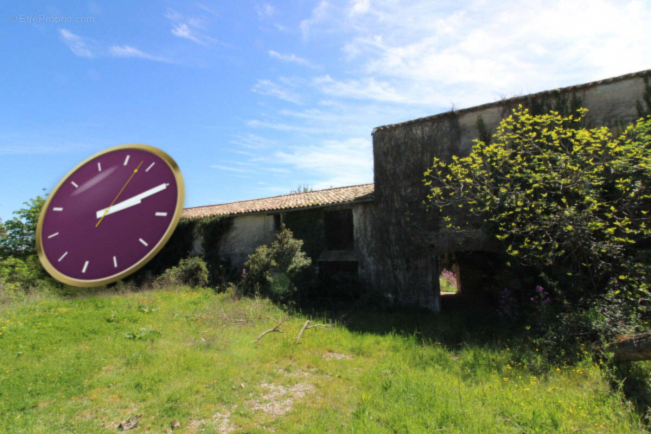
h=2 m=10 s=3
